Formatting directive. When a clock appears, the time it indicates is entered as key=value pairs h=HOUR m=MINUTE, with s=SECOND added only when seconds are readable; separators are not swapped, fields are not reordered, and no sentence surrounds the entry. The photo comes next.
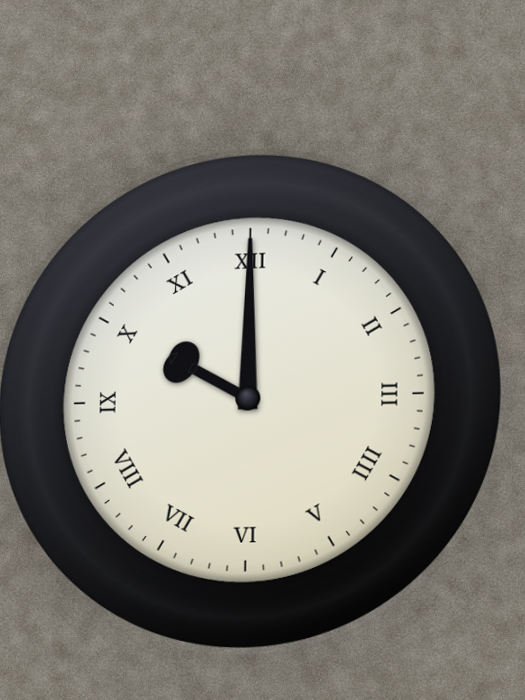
h=10 m=0
